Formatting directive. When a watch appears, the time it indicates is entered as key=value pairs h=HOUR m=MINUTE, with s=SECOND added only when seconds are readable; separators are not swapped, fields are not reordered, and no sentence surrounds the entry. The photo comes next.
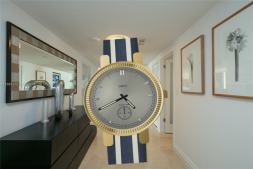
h=4 m=41
